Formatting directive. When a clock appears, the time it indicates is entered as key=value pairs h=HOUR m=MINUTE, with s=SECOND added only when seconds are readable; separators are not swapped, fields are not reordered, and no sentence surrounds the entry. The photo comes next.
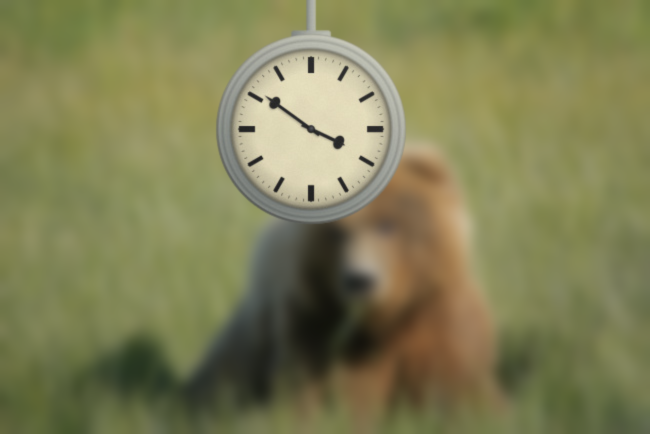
h=3 m=51
